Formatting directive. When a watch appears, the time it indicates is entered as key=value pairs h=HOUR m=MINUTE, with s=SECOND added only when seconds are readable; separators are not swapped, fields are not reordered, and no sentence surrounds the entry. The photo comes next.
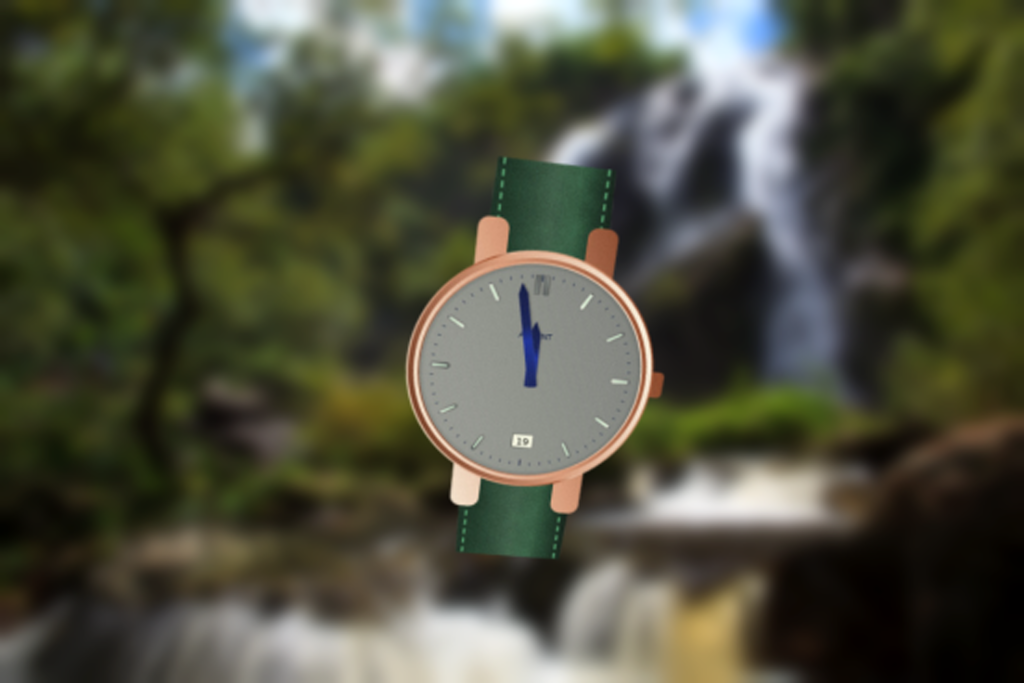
h=11 m=58
